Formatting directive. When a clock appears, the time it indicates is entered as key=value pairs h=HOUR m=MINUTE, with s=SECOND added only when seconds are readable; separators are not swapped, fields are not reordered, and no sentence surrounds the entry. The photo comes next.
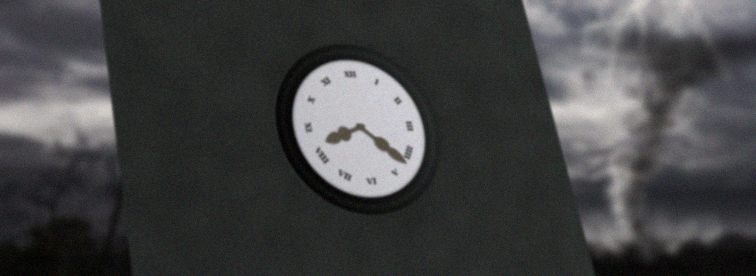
h=8 m=22
